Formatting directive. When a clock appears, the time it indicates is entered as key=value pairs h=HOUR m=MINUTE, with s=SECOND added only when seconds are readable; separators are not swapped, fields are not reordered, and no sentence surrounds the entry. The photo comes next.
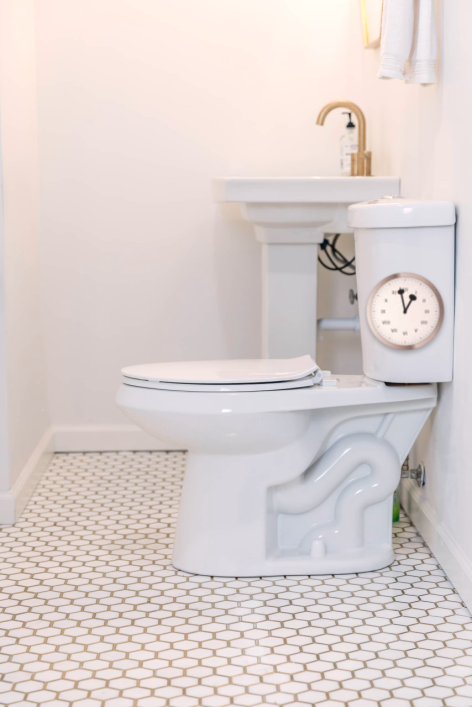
h=12 m=58
